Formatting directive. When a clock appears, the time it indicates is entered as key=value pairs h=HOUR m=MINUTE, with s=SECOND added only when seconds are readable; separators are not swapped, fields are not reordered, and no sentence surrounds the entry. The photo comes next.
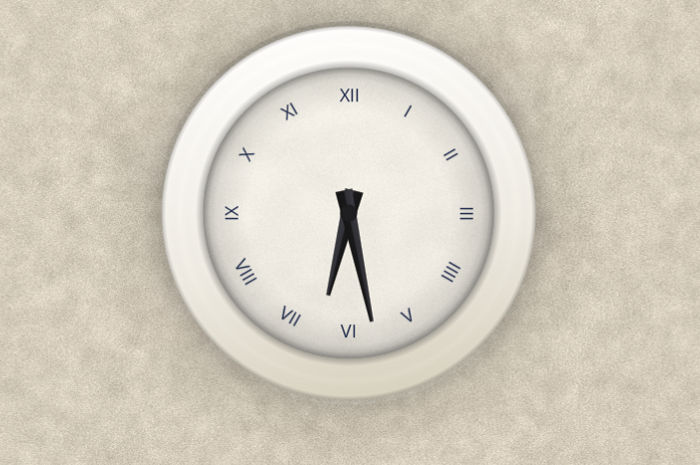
h=6 m=28
